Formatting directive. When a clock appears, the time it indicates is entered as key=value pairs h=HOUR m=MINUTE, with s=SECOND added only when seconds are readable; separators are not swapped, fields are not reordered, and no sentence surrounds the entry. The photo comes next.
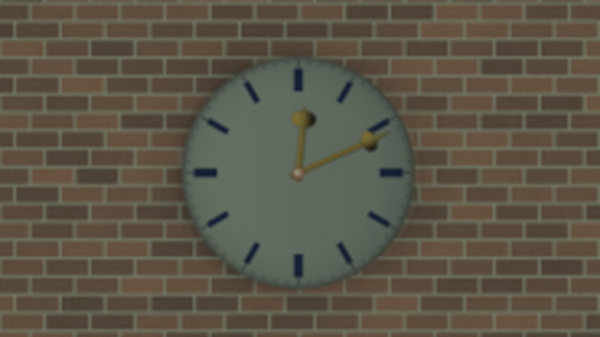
h=12 m=11
